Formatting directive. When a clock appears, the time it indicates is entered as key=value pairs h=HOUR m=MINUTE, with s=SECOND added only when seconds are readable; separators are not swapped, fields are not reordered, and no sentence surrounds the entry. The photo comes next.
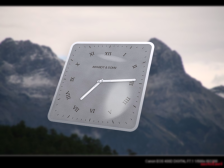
h=7 m=14
